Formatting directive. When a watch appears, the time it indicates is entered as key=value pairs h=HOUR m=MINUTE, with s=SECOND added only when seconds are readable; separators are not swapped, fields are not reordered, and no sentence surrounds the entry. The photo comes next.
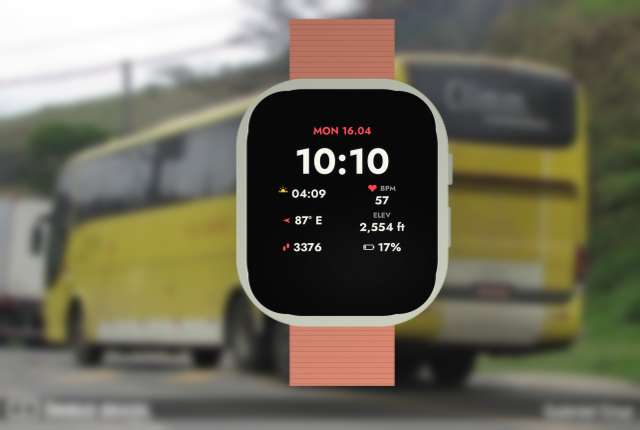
h=10 m=10
